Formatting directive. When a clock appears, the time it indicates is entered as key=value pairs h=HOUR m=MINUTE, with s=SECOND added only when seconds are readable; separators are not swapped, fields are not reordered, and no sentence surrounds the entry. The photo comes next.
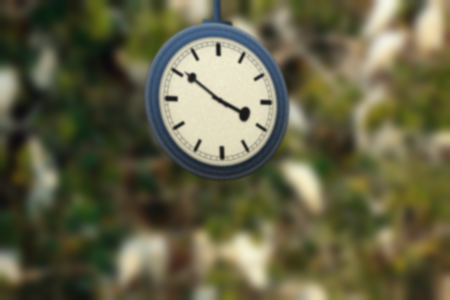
h=3 m=51
